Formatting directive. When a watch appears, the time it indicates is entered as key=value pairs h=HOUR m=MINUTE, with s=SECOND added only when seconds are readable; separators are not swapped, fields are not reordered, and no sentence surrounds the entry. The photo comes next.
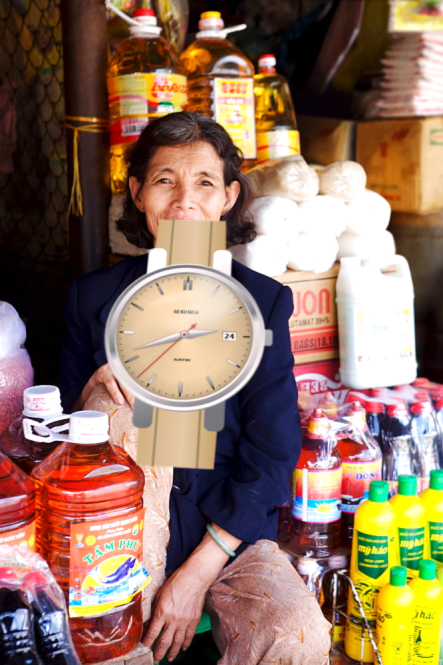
h=2 m=41 s=37
